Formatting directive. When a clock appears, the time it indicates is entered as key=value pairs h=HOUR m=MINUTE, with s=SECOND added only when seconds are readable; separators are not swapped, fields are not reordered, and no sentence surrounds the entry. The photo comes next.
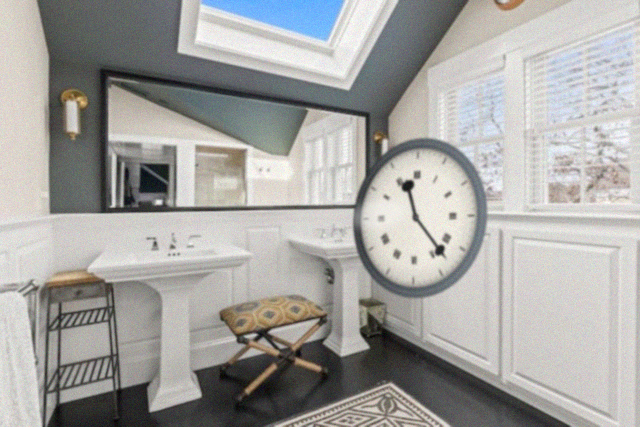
h=11 m=23
